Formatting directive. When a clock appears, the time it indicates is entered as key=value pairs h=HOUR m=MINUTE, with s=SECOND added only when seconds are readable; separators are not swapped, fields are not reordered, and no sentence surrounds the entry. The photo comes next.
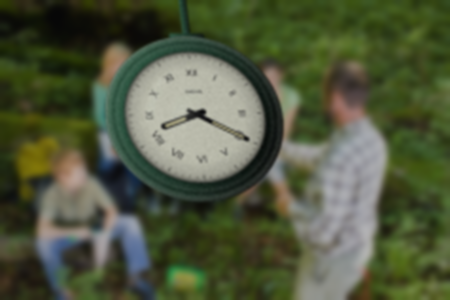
h=8 m=20
